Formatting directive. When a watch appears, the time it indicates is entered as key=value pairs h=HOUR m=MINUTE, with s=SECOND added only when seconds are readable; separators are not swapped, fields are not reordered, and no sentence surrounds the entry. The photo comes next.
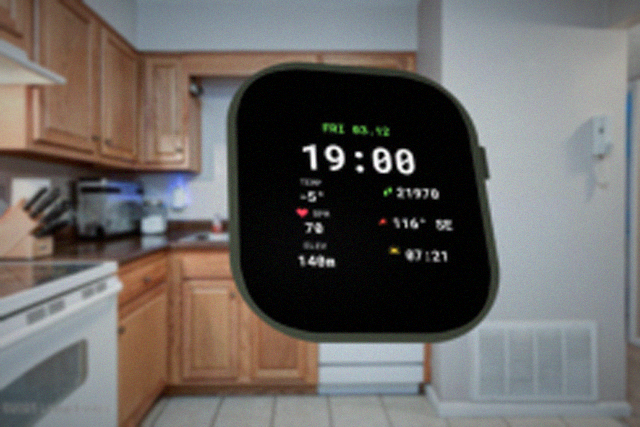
h=19 m=0
